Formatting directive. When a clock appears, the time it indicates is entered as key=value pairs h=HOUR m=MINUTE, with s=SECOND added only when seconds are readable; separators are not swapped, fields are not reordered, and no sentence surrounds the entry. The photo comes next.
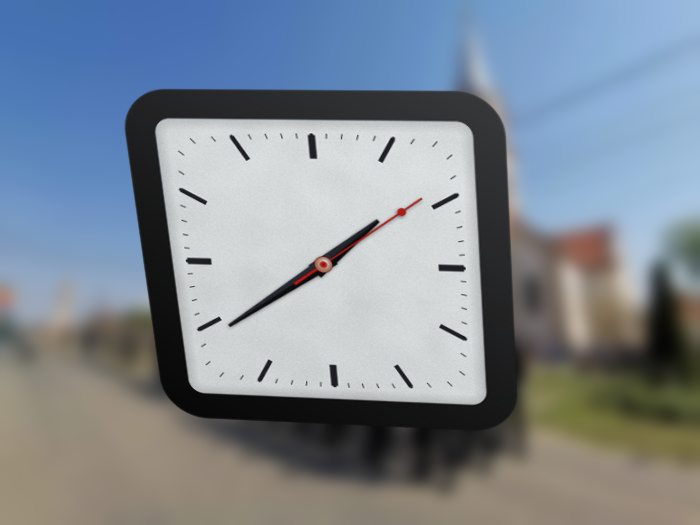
h=1 m=39 s=9
